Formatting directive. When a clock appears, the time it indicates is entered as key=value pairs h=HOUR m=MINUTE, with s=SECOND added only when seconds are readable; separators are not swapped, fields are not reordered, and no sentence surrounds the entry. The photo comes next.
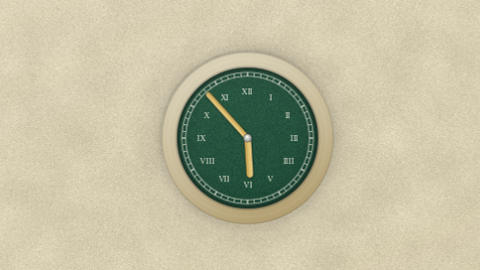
h=5 m=53
